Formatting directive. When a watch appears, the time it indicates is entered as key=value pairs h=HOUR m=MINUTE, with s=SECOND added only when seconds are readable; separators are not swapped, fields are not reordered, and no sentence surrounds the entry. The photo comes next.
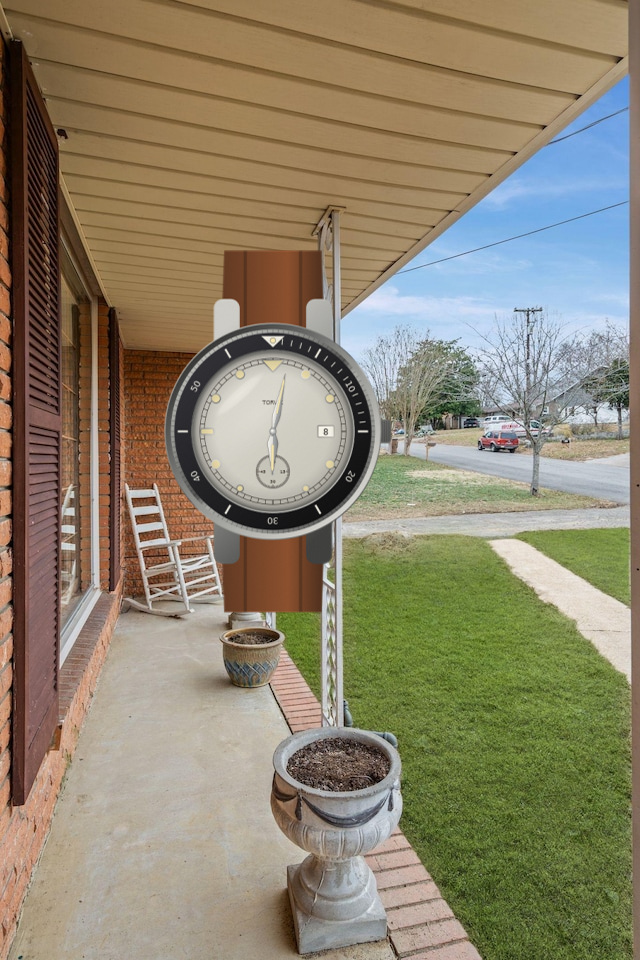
h=6 m=2
